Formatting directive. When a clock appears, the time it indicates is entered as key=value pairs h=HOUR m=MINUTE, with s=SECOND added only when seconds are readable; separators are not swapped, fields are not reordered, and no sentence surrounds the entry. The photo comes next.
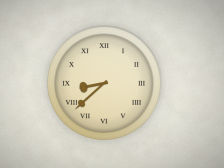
h=8 m=38
